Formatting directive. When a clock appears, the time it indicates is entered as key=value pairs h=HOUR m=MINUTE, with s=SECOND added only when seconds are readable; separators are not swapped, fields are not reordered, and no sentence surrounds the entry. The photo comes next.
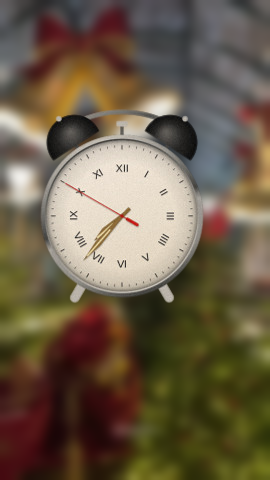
h=7 m=36 s=50
